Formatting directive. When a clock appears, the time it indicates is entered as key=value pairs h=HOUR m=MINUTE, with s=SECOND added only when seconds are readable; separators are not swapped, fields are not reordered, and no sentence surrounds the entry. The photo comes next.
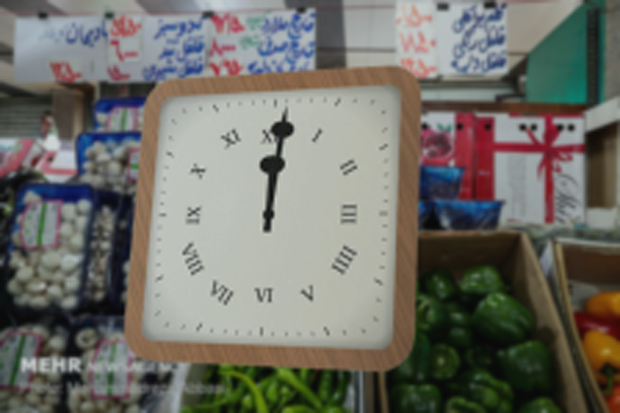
h=12 m=1
